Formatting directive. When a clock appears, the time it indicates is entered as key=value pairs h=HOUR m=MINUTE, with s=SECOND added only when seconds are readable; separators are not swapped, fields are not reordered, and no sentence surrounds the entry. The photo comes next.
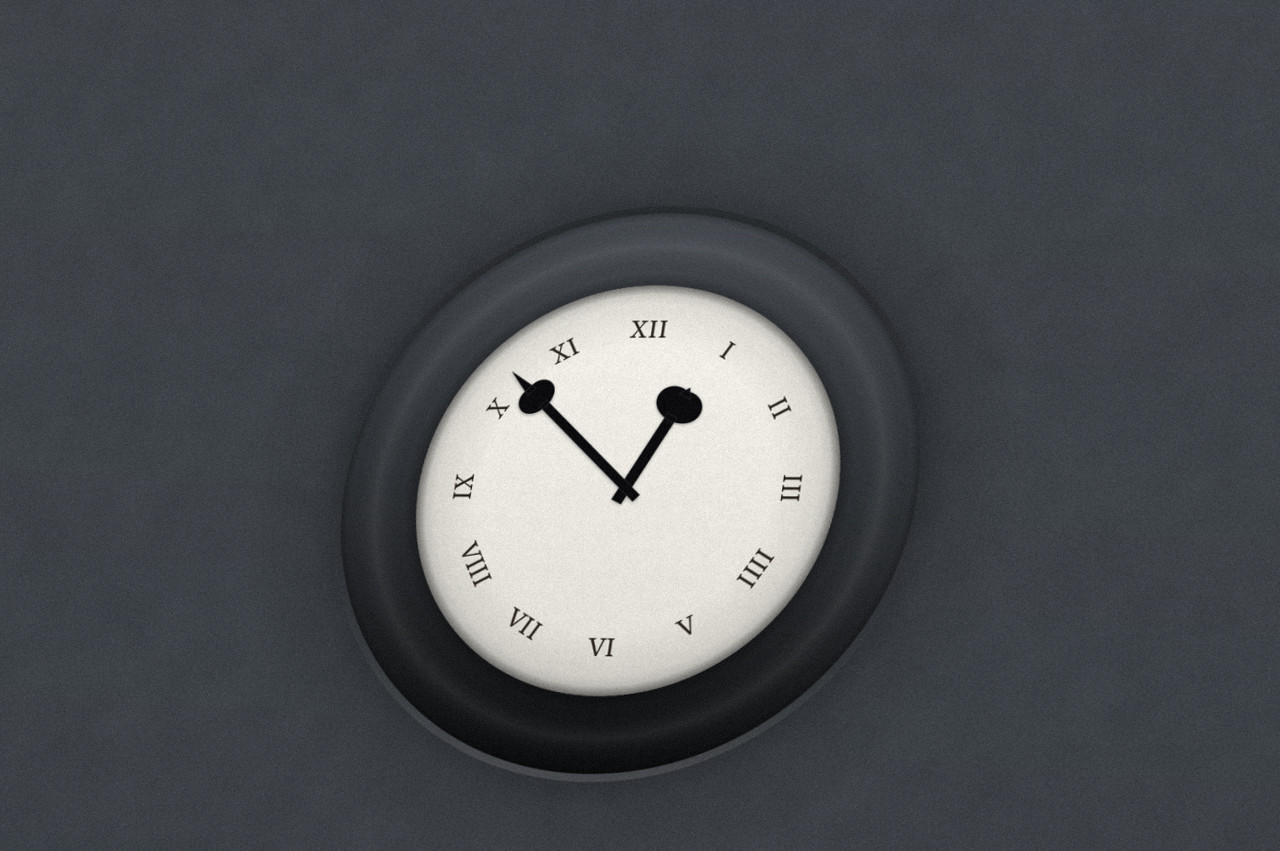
h=12 m=52
